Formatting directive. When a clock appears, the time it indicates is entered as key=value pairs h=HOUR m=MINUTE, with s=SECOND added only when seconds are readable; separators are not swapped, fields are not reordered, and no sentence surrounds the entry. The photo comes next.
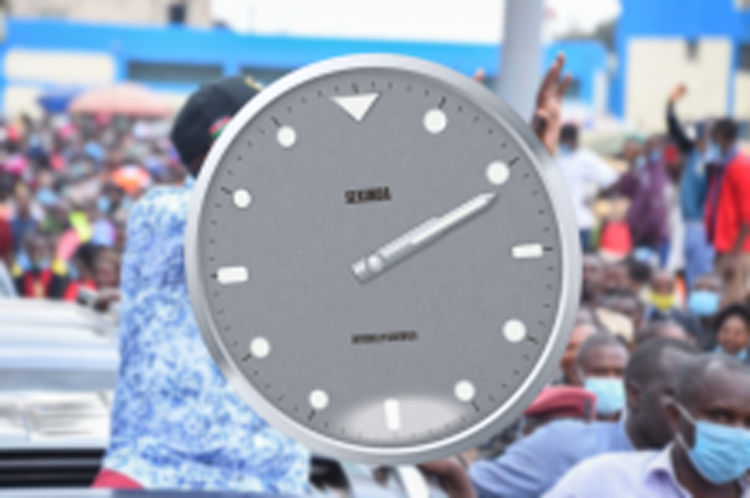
h=2 m=11
